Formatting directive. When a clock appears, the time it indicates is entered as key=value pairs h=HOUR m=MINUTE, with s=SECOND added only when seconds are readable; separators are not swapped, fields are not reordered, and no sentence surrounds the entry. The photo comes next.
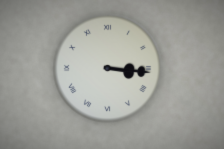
h=3 m=16
